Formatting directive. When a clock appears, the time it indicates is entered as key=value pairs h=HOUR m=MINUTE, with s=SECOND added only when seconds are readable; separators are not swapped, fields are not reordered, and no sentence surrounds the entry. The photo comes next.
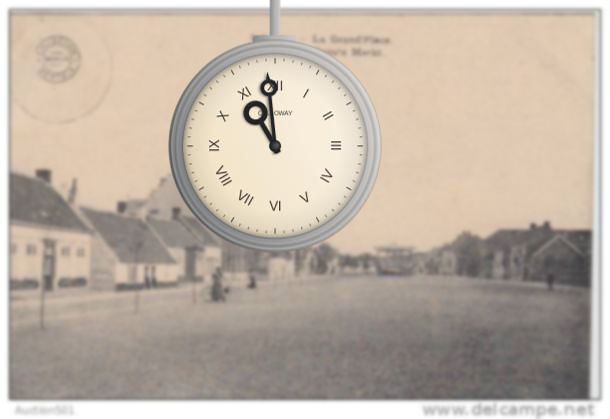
h=10 m=59
